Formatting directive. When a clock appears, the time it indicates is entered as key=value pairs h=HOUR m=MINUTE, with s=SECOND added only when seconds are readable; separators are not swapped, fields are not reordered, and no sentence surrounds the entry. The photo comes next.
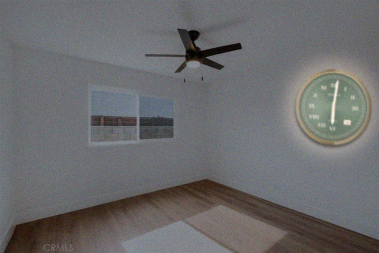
h=6 m=1
